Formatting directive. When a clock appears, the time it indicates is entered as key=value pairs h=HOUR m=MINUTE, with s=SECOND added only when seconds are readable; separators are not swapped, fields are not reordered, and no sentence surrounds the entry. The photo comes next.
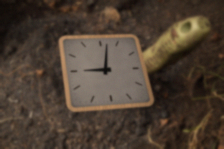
h=9 m=2
